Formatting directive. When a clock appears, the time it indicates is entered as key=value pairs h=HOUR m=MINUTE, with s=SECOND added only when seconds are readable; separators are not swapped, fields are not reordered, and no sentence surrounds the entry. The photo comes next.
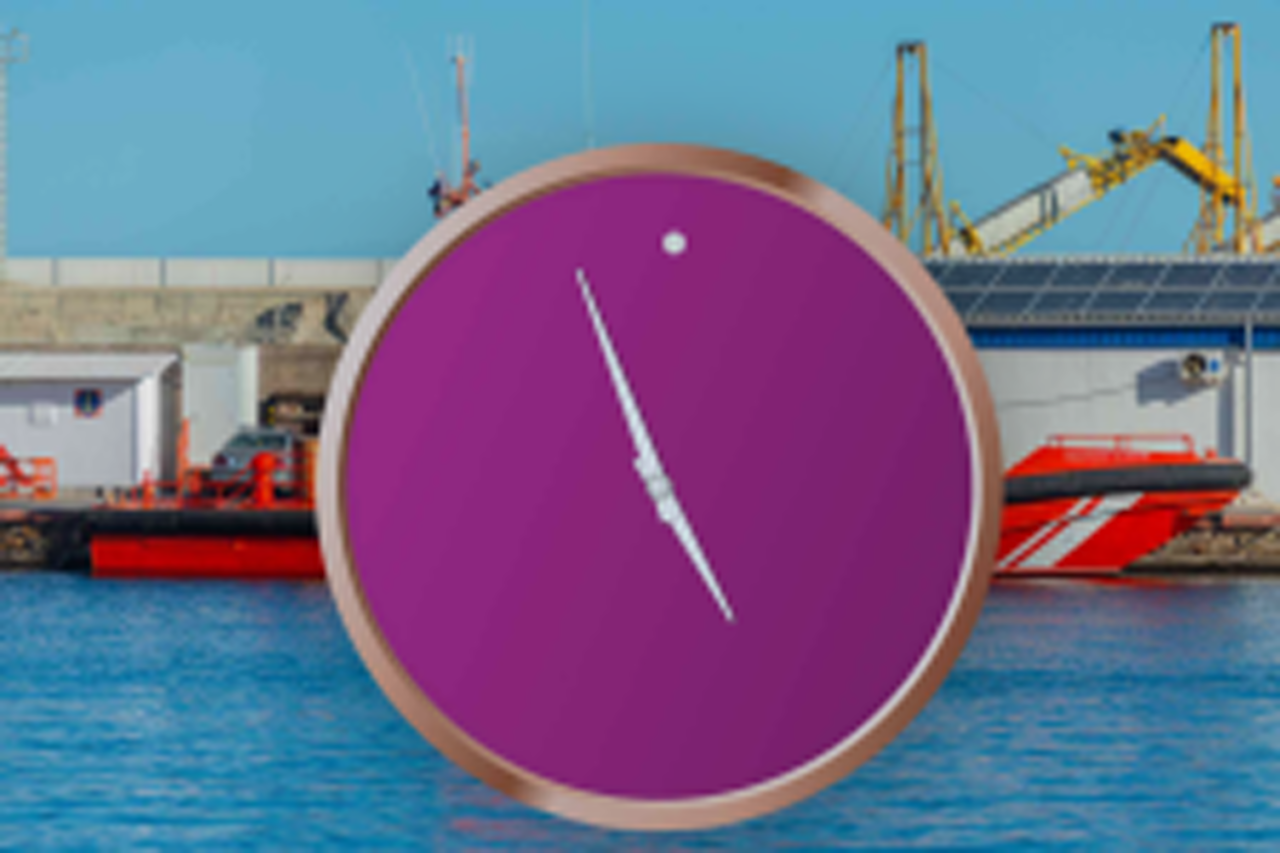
h=4 m=56
